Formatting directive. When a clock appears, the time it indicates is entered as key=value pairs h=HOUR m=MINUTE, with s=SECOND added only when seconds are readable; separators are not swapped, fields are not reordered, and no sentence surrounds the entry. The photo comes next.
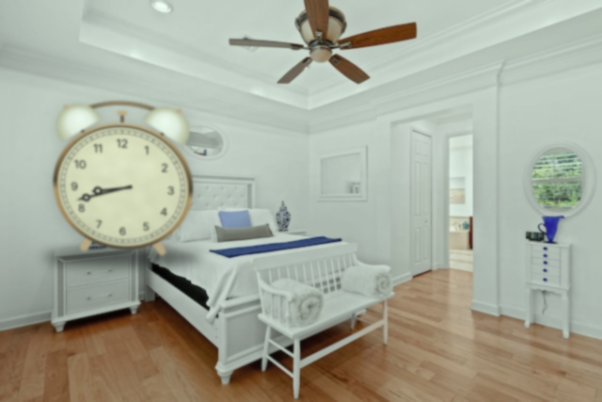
h=8 m=42
